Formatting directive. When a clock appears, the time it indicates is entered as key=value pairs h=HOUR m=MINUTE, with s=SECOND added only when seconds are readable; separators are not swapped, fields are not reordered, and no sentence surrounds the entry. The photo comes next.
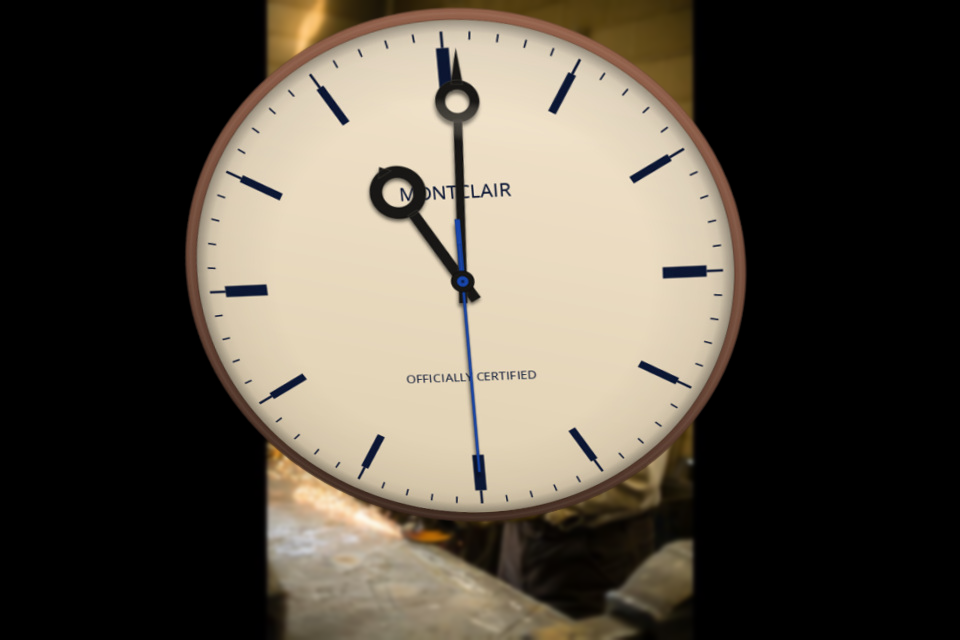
h=11 m=0 s=30
